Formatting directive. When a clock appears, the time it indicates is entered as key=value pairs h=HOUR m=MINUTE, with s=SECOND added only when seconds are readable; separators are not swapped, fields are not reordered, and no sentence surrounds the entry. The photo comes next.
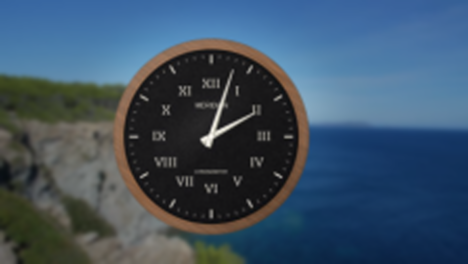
h=2 m=3
